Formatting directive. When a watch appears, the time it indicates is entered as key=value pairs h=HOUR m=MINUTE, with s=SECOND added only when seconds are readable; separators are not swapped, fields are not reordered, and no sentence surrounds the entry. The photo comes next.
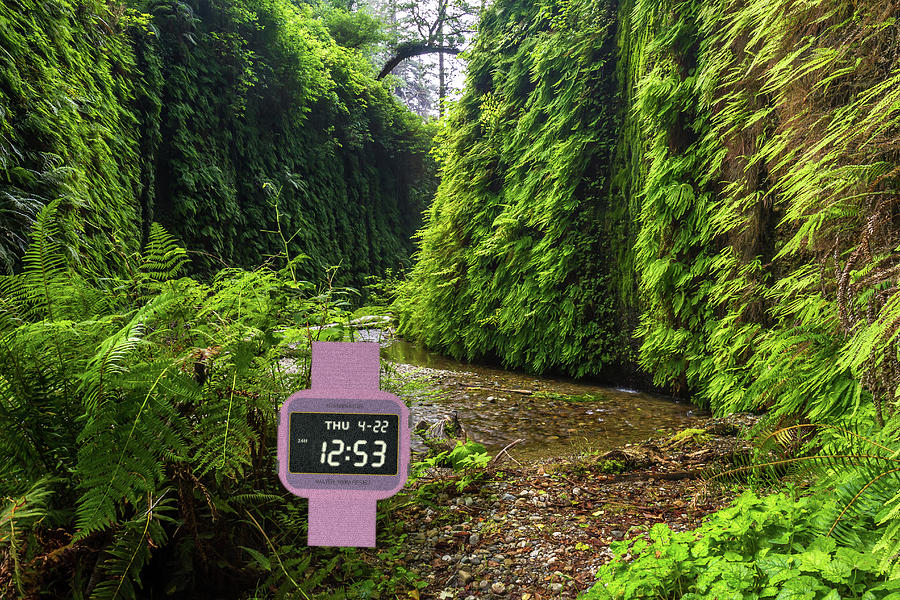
h=12 m=53
